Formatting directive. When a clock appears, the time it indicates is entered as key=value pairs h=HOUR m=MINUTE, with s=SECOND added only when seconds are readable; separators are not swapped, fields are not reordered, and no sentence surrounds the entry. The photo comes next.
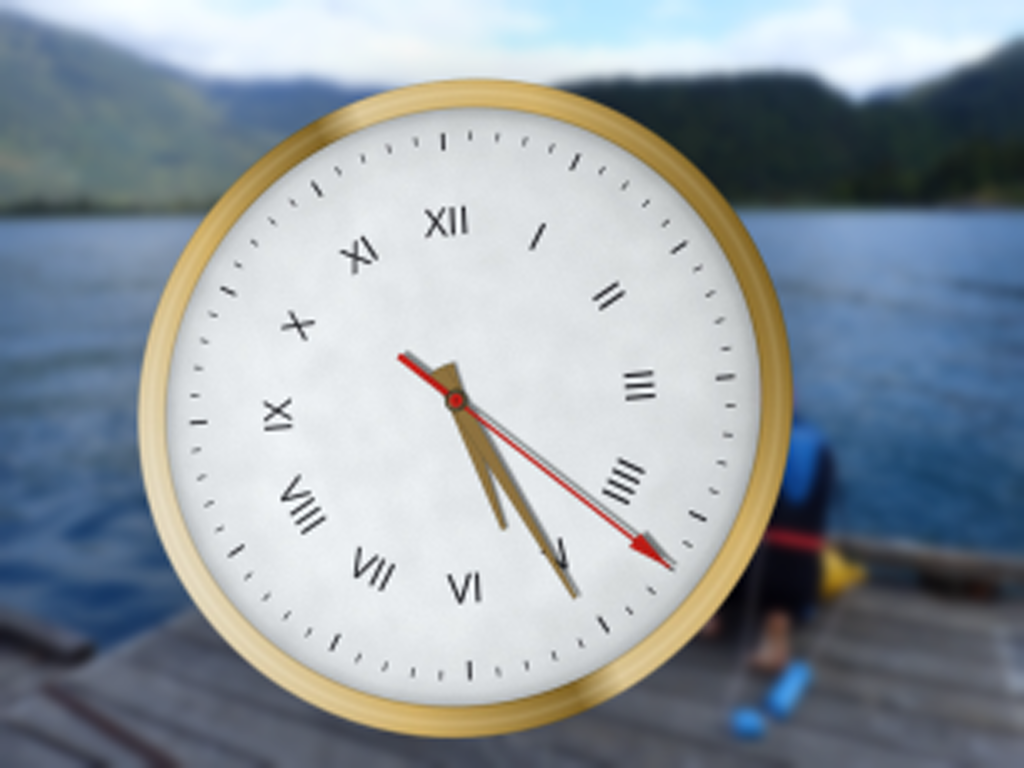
h=5 m=25 s=22
